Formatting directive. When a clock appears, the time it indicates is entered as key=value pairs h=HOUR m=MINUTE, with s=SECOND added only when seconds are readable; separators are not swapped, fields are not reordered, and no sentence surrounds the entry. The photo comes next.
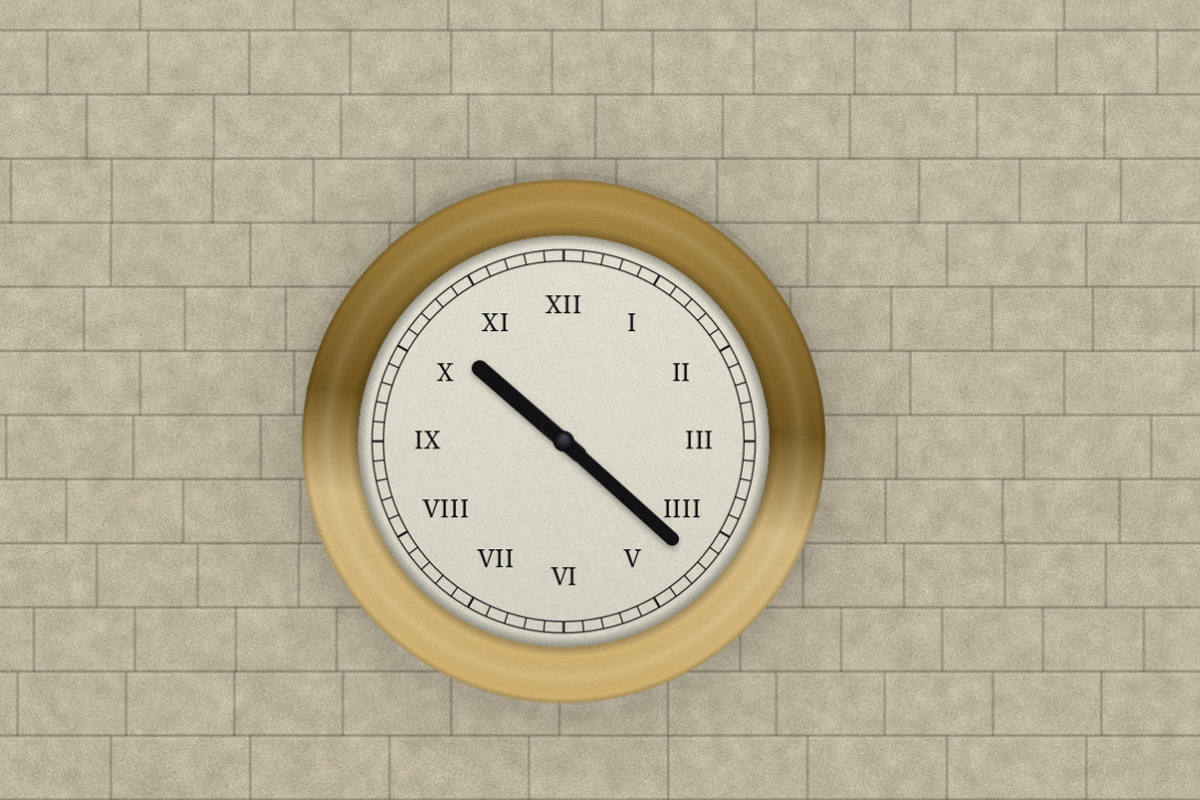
h=10 m=22
